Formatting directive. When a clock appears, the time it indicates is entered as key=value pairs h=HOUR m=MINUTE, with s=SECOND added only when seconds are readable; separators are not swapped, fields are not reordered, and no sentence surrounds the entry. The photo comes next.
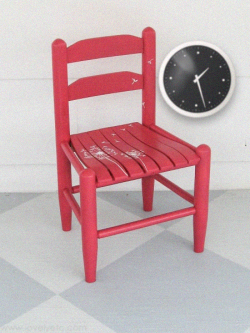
h=1 m=27
